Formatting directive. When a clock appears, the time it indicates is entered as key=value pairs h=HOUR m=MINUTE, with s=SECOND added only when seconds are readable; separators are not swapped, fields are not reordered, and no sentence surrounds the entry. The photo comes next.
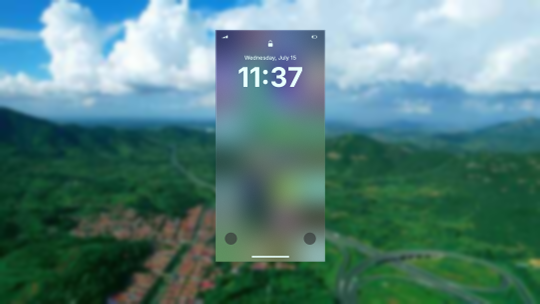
h=11 m=37
